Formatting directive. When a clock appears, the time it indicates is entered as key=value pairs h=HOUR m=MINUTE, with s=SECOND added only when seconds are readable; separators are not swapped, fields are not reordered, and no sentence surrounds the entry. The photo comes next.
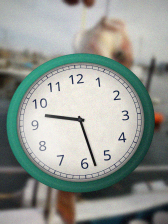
h=9 m=28
